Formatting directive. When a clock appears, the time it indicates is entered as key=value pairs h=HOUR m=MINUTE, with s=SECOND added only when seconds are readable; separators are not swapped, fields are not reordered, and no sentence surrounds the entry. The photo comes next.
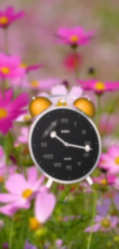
h=10 m=17
